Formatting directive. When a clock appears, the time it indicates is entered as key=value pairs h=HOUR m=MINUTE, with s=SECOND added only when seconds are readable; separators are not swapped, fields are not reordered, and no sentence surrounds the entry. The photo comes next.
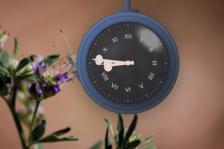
h=8 m=46
